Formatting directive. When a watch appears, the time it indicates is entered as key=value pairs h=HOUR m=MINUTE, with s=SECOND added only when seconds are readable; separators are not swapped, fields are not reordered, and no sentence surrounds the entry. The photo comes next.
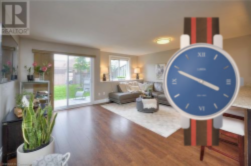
h=3 m=49
